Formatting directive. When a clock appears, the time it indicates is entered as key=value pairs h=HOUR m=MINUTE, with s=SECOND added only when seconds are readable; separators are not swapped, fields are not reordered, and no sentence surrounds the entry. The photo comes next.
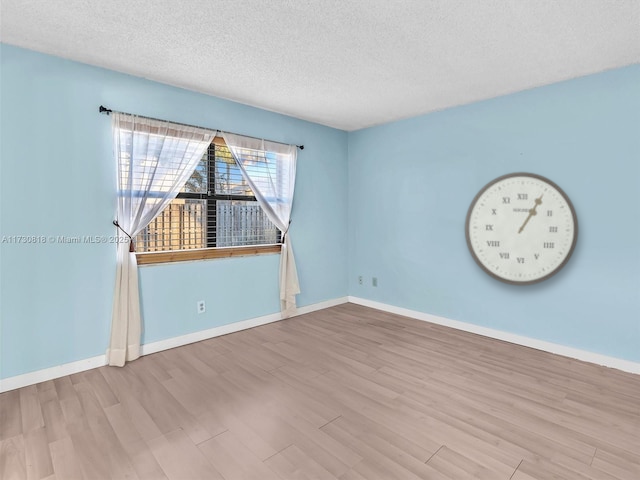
h=1 m=5
